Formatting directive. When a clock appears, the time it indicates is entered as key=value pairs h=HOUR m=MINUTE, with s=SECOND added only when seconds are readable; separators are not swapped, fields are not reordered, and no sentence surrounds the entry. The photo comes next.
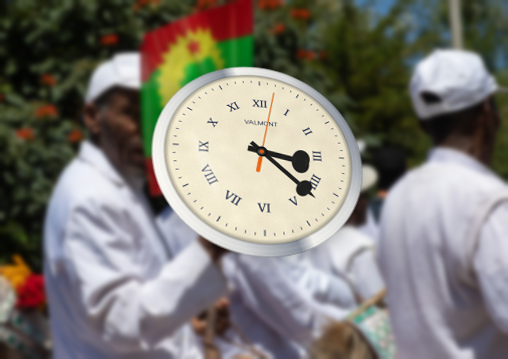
h=3 m=22 s=2
